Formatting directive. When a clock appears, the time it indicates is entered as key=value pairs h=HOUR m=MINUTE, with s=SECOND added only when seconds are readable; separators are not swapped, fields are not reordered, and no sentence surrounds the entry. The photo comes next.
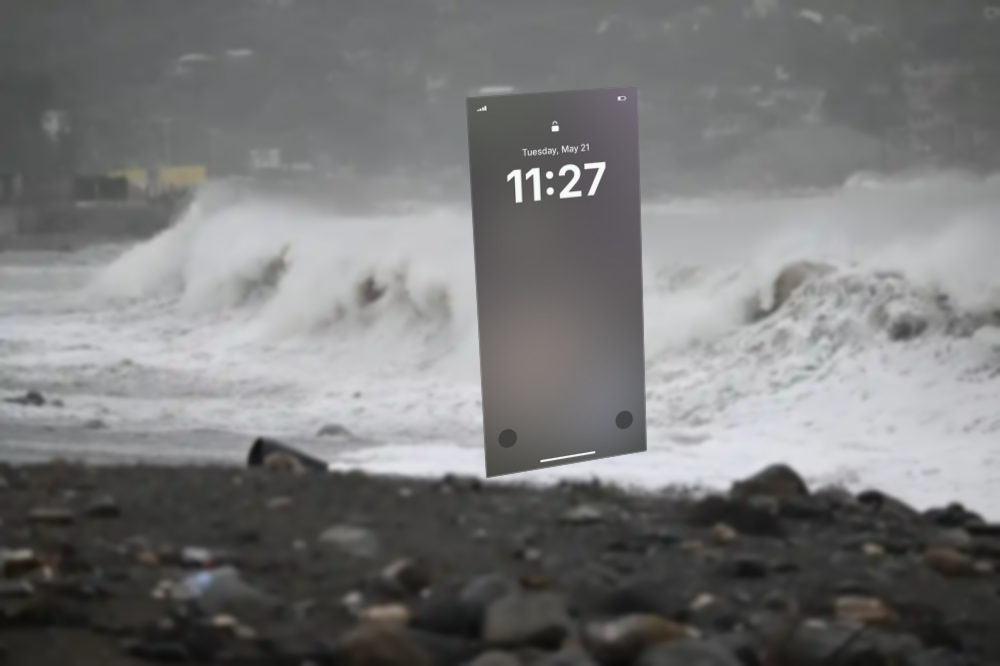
h=11 m=27
